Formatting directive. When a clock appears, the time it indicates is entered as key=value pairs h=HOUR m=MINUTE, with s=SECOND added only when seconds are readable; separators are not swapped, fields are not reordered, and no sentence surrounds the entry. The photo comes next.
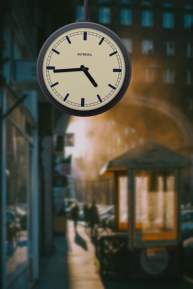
h=4 m=44
